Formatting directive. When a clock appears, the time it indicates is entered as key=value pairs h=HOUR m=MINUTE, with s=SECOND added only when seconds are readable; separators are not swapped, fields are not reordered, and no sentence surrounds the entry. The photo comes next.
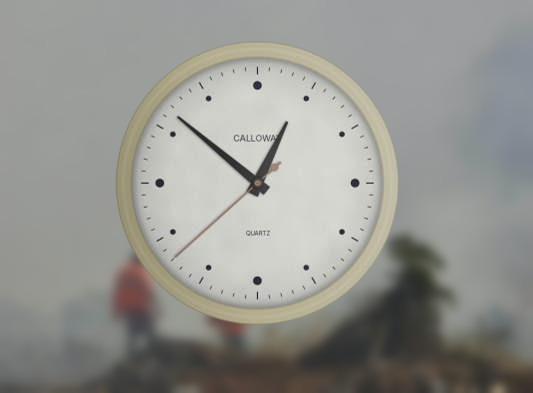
h=12 m=51 s=38
